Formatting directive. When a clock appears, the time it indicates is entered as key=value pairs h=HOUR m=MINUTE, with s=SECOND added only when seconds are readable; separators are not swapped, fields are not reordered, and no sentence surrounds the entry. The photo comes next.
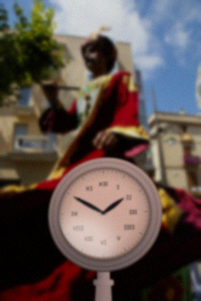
h=1 m=50
